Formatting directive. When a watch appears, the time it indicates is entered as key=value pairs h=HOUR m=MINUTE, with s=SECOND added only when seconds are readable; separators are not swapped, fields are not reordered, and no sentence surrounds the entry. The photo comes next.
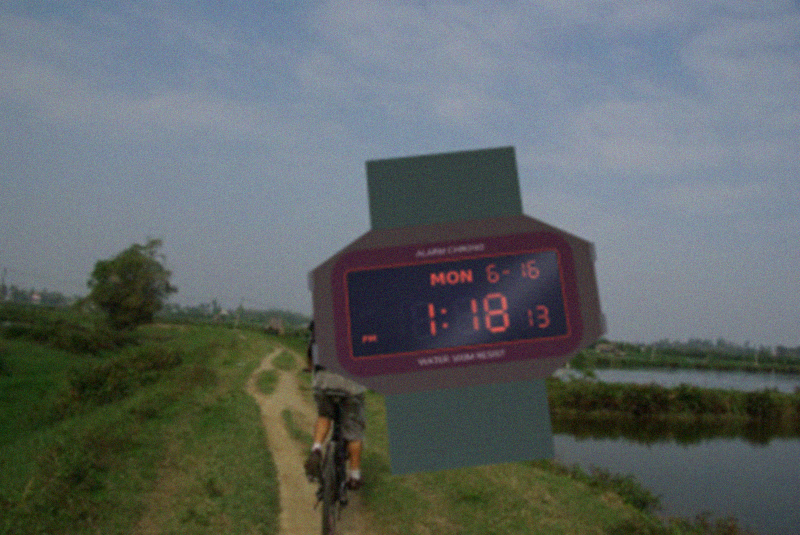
h=1 m=18 s=13
